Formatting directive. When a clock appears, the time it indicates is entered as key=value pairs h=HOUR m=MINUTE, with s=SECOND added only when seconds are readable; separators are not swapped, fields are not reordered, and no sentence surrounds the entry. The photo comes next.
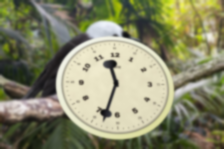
h=11 m=33
